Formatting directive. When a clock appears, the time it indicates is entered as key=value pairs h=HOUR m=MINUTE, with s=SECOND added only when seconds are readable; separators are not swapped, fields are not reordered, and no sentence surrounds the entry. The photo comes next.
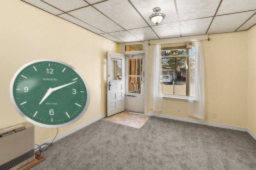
h=7 m=11
